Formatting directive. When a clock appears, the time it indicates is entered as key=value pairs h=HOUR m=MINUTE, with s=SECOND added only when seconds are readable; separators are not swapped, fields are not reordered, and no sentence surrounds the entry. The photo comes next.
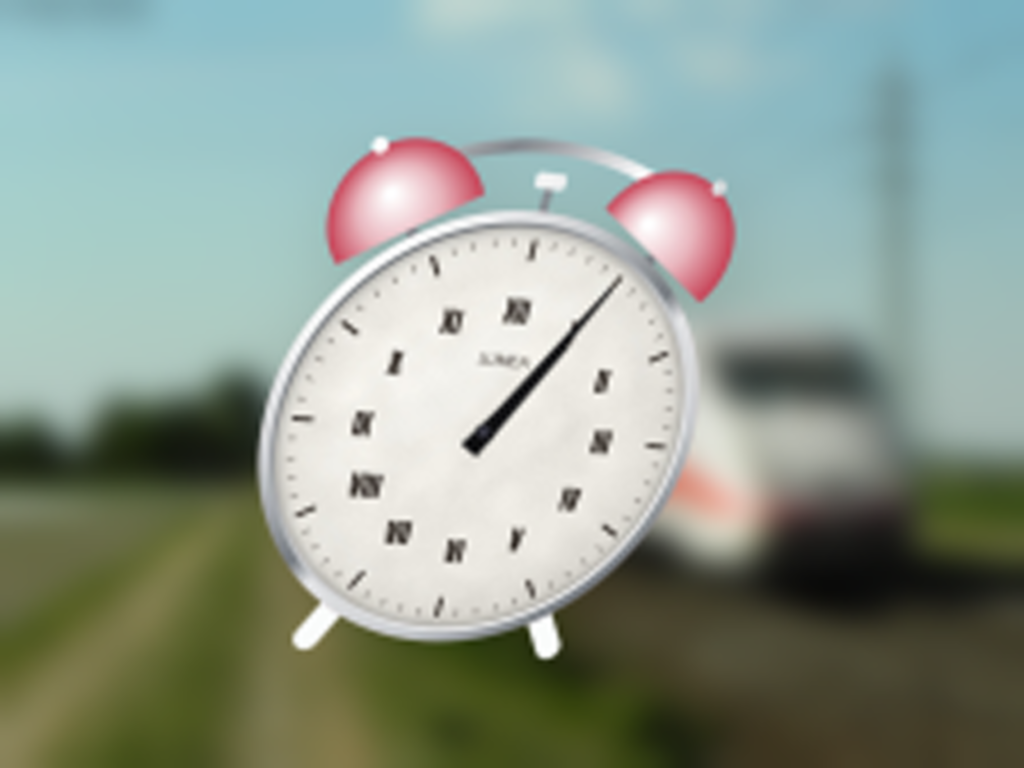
h=1 m=5
